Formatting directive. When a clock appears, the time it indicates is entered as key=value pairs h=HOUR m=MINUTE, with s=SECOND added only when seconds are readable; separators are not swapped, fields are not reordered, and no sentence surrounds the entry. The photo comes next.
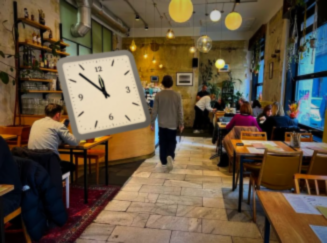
h=11 m=53
